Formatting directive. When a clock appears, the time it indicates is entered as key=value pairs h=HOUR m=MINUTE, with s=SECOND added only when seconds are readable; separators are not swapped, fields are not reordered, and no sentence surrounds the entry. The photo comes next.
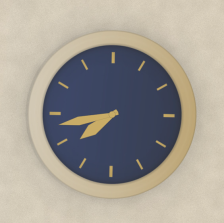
h=7 m=43
